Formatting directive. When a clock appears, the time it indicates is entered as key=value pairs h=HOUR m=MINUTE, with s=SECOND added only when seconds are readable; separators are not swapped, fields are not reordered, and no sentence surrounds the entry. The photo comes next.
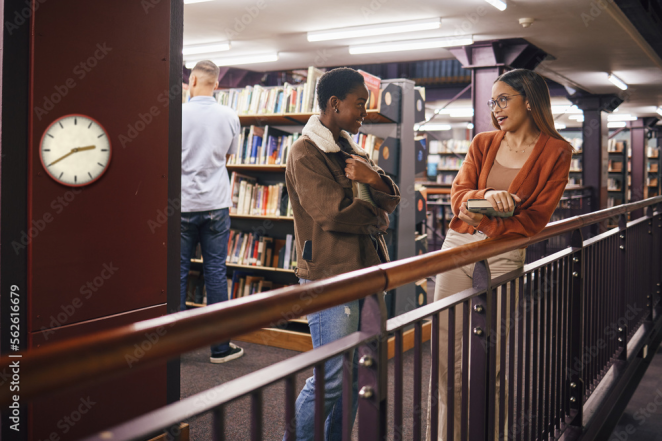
h=2 m=40
